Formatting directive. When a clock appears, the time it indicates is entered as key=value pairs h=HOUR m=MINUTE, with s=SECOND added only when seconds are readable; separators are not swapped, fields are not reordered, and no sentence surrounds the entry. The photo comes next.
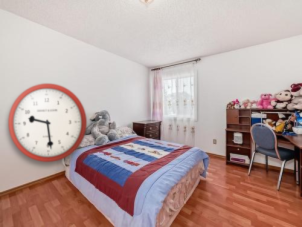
h=9 m=29
